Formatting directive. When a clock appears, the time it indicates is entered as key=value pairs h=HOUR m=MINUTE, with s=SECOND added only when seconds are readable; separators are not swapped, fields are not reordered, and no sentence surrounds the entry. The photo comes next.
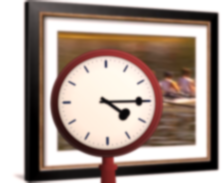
h=4 m=15
